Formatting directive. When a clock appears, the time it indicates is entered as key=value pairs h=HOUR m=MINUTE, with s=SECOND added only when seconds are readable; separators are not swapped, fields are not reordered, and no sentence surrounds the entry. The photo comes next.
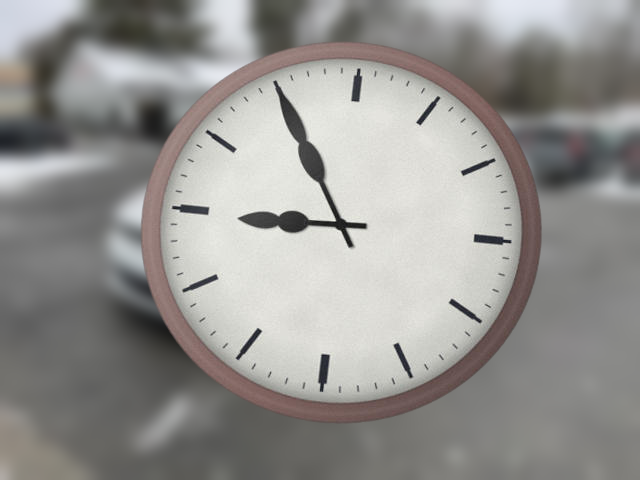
h=8 m=55
